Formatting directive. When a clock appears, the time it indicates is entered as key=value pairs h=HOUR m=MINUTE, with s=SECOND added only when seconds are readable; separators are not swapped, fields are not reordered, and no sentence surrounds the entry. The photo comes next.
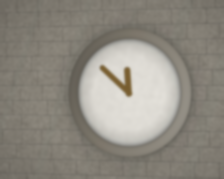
h=11 m=52
